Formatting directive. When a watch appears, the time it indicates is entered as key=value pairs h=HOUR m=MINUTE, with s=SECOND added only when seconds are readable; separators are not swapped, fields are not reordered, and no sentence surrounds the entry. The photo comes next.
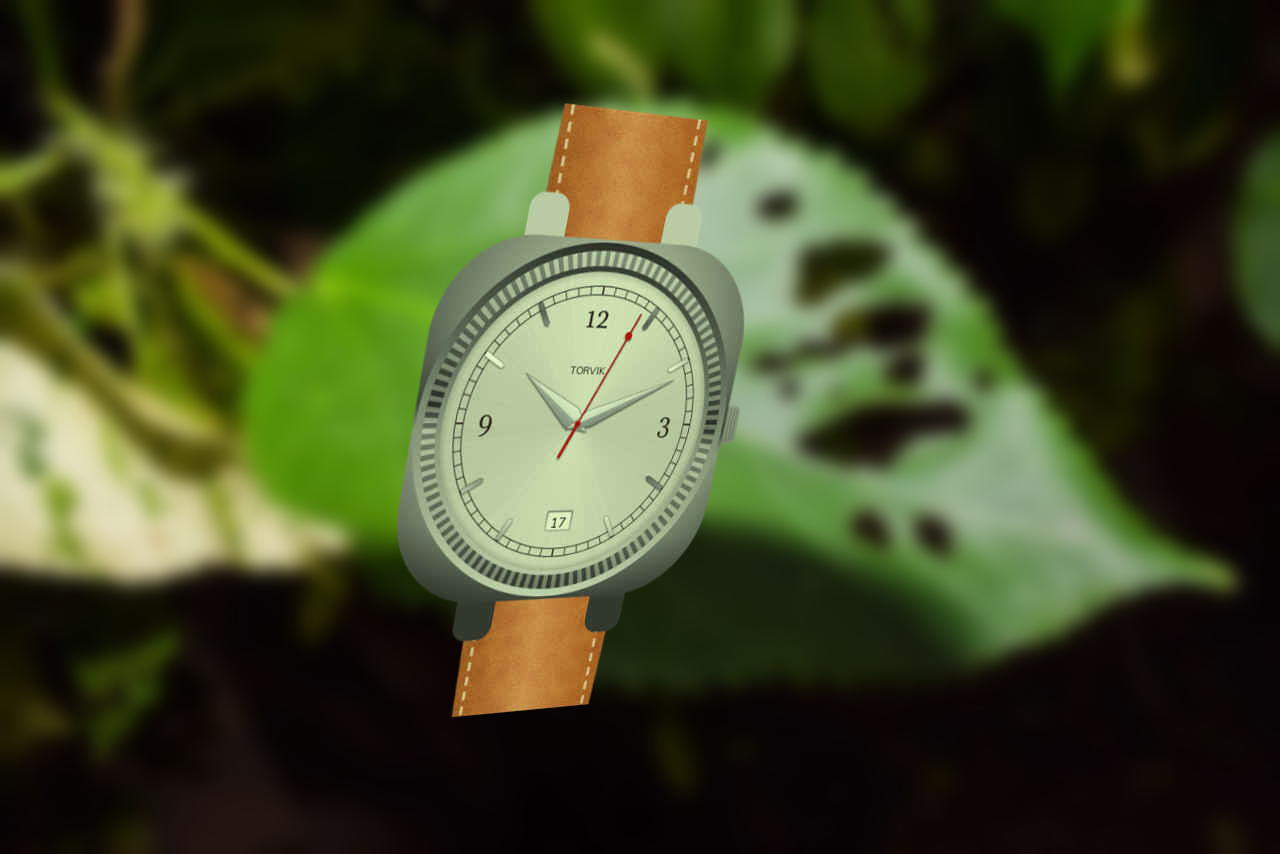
h=10 m=11 s=4
